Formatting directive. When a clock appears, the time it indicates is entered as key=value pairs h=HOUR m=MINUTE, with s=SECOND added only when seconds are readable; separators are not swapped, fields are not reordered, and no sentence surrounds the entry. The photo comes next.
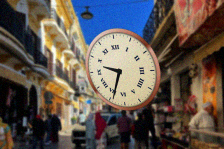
h=9 m=34
